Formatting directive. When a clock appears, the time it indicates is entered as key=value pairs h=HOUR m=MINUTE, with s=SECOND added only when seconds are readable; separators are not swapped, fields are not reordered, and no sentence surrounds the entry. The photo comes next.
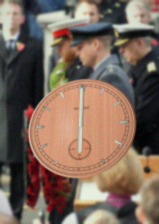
h=6 m=0
